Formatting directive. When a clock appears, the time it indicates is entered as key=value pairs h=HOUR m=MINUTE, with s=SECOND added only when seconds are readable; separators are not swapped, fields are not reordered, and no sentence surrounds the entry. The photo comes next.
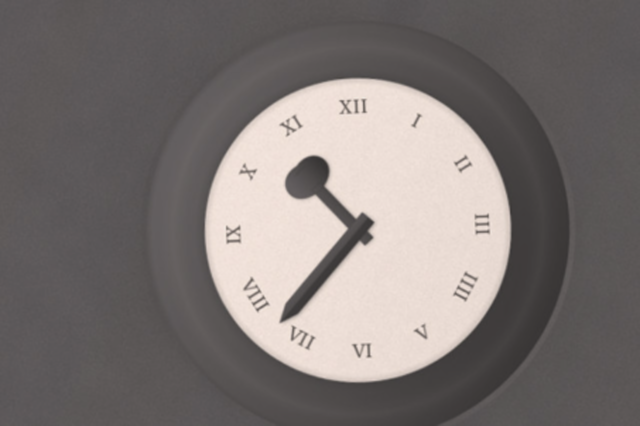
h=10 m=37
